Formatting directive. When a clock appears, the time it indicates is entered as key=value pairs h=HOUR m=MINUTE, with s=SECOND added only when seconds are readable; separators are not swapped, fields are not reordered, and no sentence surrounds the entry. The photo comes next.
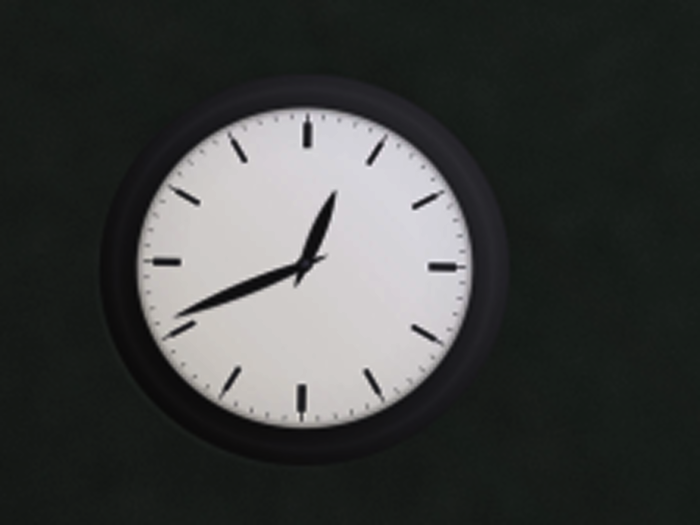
h=12 m=41
